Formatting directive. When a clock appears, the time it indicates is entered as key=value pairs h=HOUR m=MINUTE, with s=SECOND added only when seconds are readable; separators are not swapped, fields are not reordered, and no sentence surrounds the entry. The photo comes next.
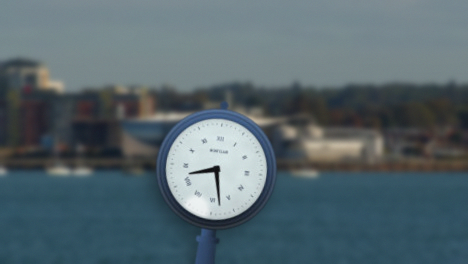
h=8 m=28
